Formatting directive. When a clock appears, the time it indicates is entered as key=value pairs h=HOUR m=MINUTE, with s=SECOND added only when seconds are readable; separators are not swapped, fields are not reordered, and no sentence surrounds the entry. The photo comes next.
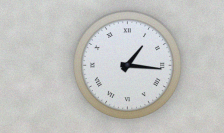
h=1 m=16
